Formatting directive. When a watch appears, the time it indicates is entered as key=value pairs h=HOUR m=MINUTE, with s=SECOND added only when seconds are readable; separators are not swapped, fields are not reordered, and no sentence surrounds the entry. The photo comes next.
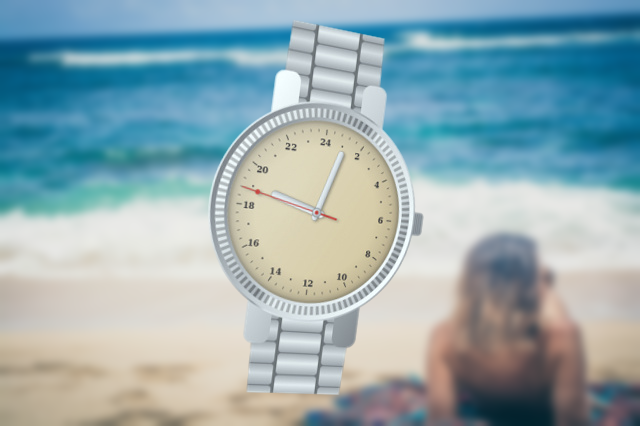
h=19 m=2 s=47
